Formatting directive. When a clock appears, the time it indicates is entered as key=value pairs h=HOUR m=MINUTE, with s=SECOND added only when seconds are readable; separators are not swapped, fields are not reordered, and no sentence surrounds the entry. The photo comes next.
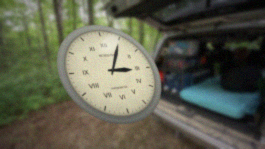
h=3 m=5
